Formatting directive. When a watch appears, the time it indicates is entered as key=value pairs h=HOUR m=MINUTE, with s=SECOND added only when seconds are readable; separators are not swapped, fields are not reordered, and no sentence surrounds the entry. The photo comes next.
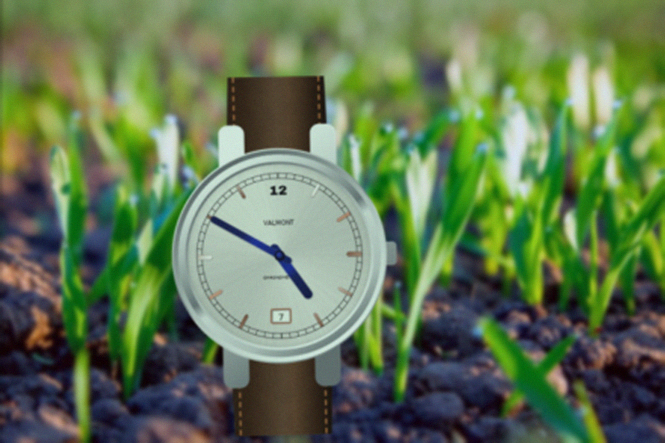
h=4 m=50
